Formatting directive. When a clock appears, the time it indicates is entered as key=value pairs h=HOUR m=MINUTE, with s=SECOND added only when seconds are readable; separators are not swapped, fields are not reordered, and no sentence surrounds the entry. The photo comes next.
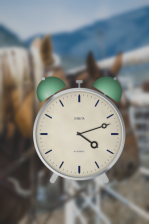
h=4 m=12
